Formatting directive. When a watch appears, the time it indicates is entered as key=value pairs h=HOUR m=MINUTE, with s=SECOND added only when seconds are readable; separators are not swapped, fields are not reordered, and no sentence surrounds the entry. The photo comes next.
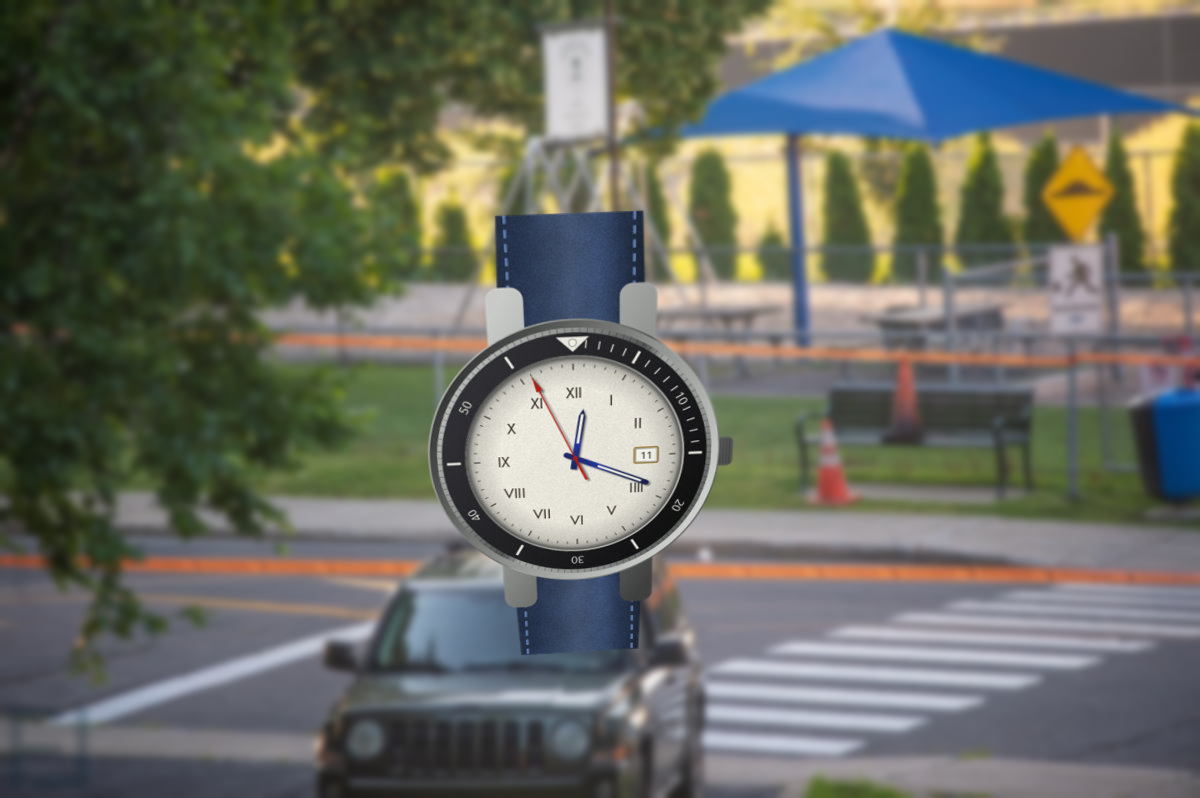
h=12 m=18 s=56
